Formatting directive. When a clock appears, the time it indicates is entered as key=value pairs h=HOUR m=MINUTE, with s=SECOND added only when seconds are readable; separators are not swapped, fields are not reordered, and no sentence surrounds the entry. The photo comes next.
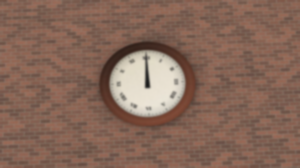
h=12 m=0
